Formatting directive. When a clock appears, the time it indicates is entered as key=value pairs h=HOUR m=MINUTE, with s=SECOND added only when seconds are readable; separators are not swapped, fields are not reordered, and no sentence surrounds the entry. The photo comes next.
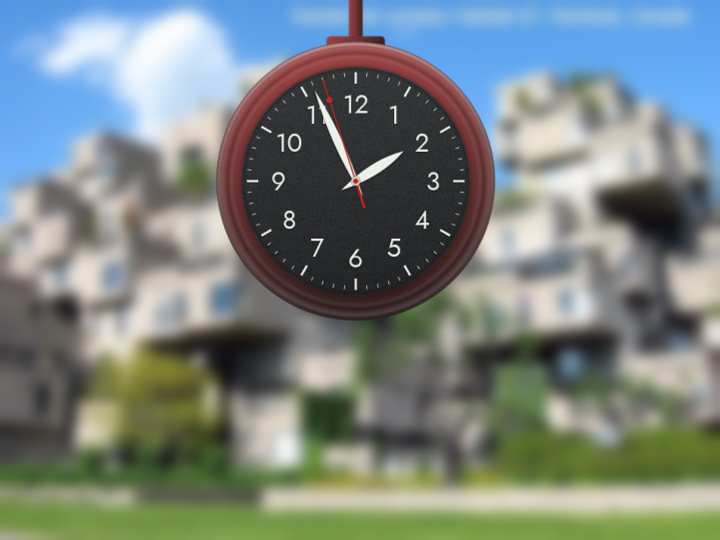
h=1 m=55 s=57
